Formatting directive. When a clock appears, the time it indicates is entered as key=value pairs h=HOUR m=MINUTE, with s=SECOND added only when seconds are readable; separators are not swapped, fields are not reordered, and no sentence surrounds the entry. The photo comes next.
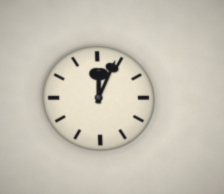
h=12 m=4
